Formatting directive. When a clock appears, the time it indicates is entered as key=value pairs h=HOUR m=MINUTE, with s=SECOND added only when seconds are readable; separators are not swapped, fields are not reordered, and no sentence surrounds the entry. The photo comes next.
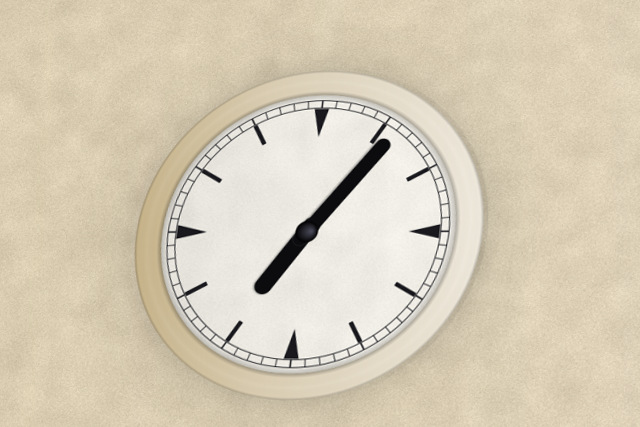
h=7 m=6
